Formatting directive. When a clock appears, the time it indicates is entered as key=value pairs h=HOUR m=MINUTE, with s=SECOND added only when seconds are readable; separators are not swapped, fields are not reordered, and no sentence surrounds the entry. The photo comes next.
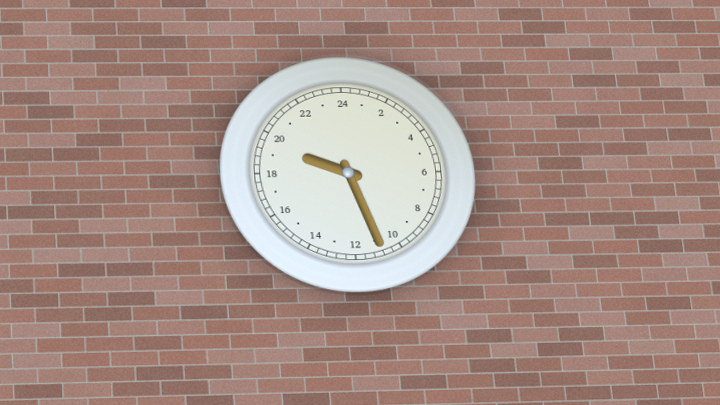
h=19 m=27
